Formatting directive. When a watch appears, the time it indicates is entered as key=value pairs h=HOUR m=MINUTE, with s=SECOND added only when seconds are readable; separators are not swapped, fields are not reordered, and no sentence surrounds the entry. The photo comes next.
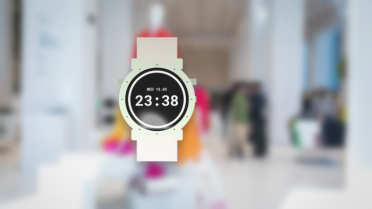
h=23 m=38
